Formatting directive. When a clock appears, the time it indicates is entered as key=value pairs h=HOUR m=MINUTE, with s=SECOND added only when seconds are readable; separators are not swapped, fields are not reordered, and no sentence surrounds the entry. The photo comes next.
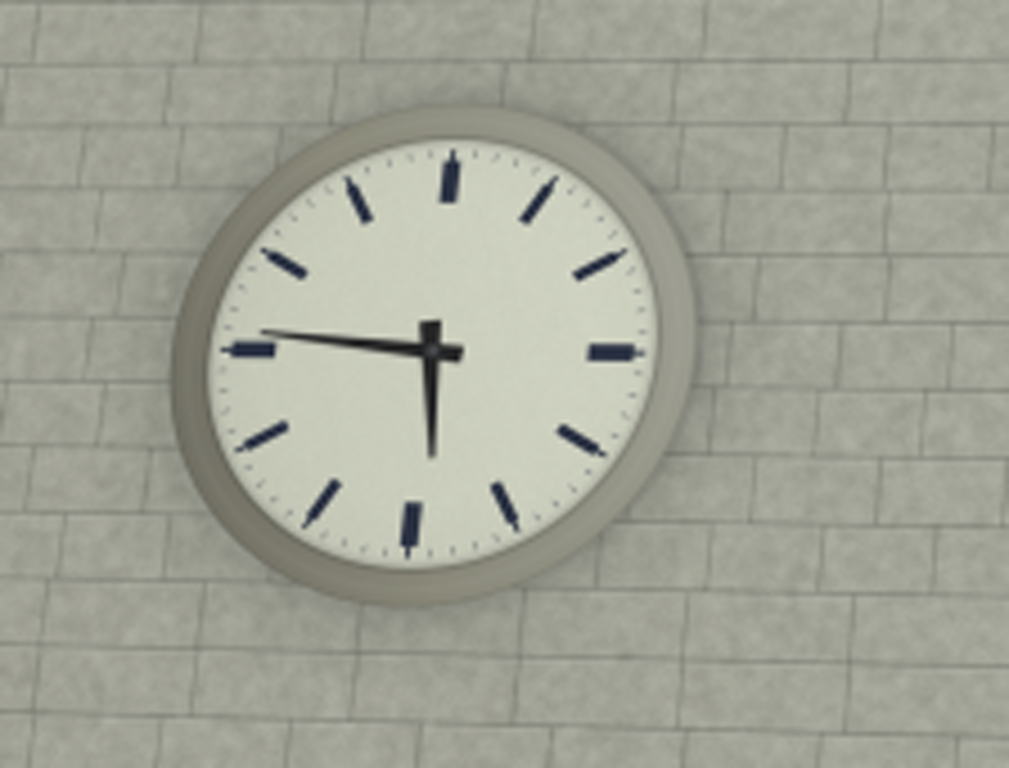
h=5 m=46
